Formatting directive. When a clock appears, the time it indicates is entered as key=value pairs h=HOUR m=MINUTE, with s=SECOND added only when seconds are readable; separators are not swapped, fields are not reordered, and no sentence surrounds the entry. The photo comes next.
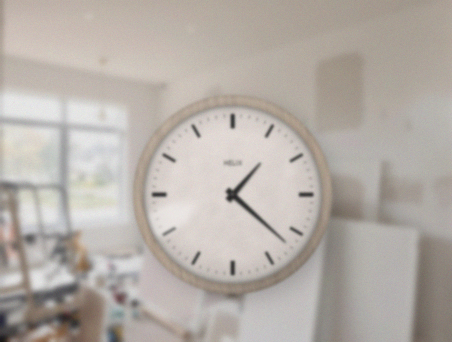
h=1 m=22
